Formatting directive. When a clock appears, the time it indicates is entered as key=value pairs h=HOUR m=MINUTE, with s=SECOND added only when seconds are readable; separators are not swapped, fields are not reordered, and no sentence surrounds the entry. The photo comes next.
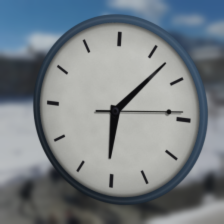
h=6 m=7 s=14
